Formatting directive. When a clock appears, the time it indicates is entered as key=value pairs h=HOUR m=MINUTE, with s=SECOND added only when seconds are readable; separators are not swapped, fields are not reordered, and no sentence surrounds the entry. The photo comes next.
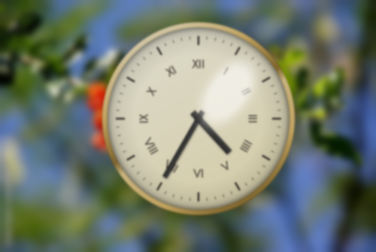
h=4 m=35
